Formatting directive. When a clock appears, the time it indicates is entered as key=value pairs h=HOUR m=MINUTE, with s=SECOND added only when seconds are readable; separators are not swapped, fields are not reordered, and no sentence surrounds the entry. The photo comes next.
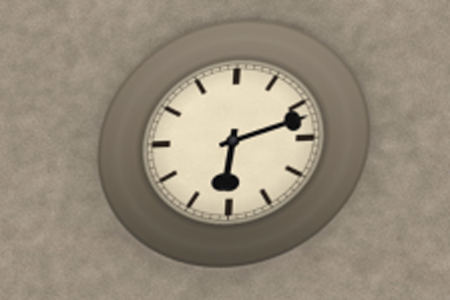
h=6 m=12
